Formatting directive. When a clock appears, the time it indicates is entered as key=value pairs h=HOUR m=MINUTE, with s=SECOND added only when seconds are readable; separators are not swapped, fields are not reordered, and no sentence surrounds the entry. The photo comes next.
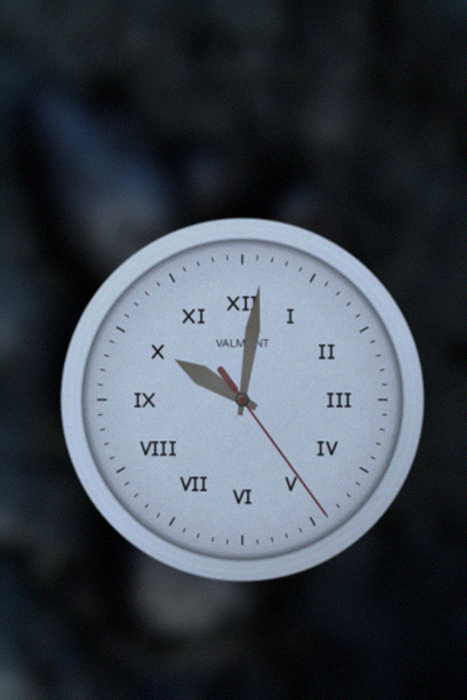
h=10 m=1 s=24
